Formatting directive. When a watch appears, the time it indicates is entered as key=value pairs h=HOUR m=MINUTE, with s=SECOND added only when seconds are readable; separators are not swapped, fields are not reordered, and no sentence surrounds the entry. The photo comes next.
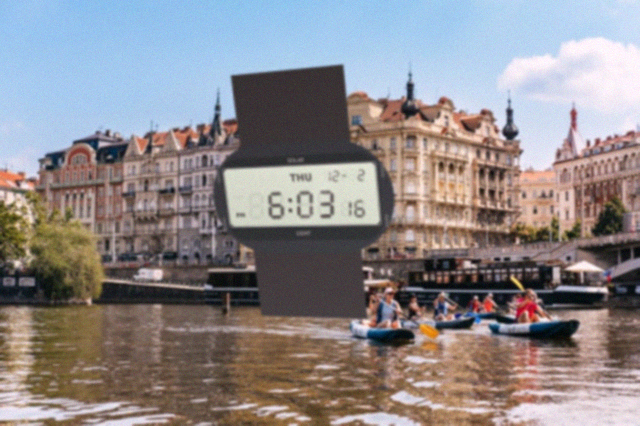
h=6 m=3 s=16
